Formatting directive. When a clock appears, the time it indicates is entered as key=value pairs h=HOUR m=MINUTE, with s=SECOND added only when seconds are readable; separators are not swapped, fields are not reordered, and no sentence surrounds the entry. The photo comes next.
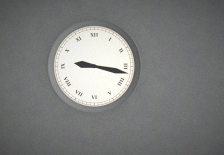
h=9 m=17
